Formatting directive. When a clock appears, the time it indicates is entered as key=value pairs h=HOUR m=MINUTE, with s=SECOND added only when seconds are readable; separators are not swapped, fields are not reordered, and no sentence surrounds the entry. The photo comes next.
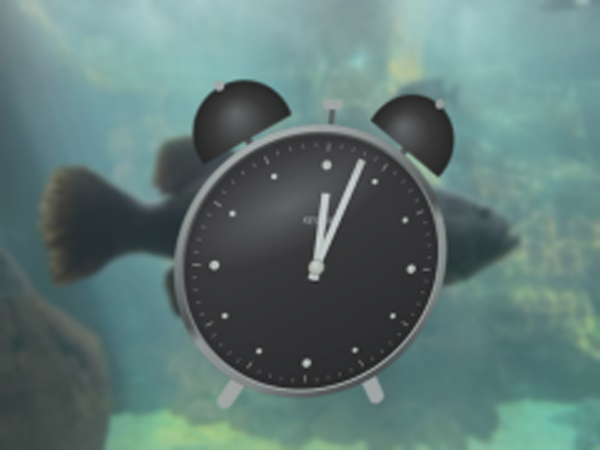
h=12 m=3
